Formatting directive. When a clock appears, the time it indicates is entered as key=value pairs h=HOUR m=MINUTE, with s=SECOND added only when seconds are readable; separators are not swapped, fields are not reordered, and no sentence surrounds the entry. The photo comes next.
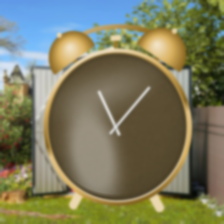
h=11 m=7
